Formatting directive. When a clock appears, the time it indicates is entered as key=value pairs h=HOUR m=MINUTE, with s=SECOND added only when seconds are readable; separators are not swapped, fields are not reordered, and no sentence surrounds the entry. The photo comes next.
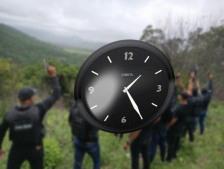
h=1 m=25
